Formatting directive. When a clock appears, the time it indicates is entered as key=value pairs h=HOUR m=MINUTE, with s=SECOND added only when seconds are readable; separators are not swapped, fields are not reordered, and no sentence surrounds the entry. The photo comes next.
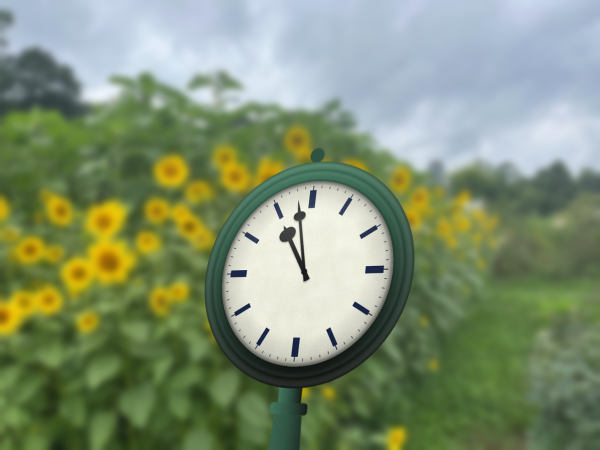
h=10 m=58
